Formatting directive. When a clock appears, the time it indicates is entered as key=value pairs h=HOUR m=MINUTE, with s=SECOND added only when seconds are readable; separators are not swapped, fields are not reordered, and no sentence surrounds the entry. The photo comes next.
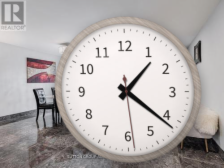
h=1 m=21 s=29
